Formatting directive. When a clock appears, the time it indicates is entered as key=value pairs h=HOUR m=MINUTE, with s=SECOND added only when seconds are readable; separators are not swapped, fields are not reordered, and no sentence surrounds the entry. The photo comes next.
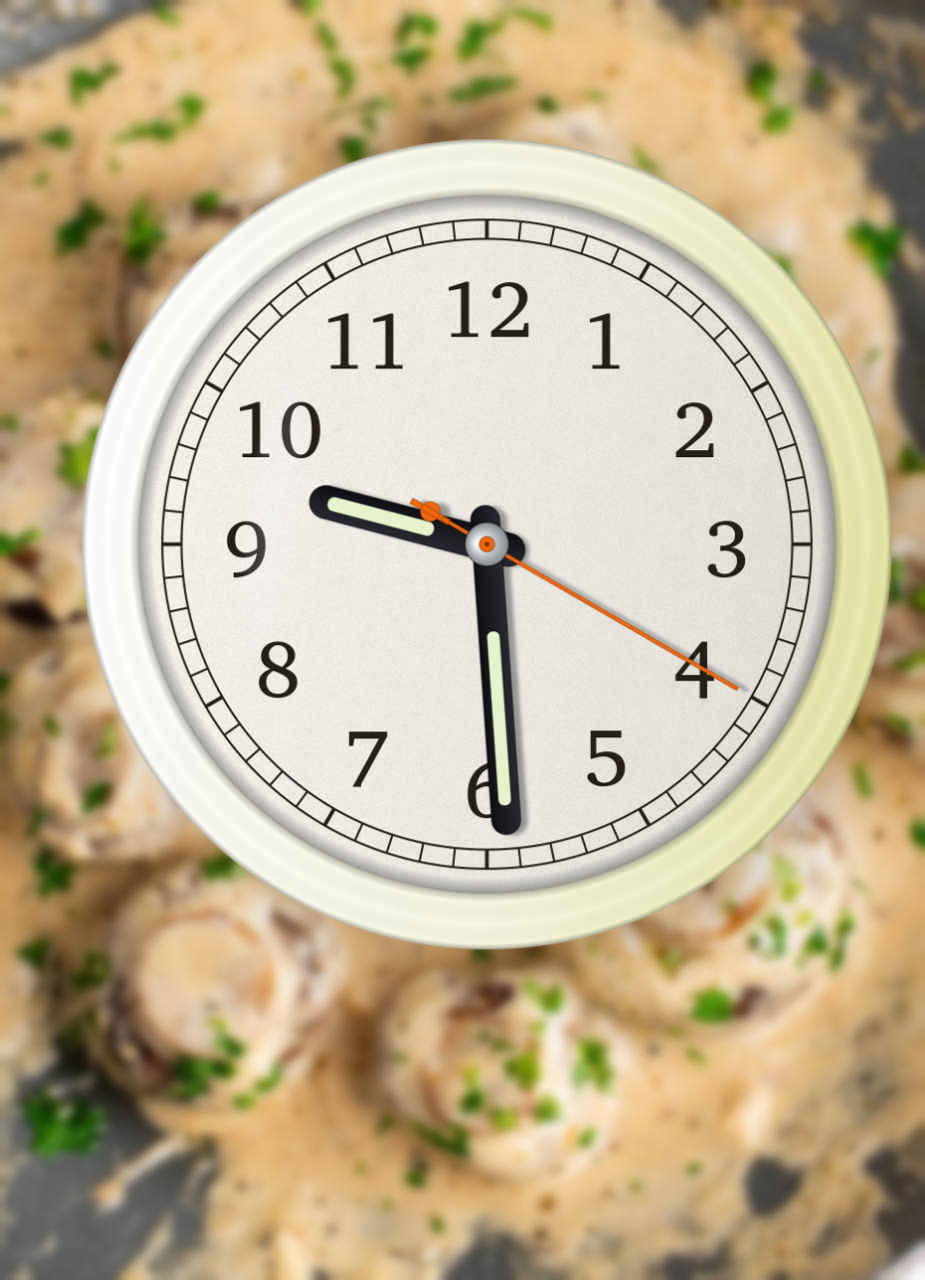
h=9 m=29 s=20
